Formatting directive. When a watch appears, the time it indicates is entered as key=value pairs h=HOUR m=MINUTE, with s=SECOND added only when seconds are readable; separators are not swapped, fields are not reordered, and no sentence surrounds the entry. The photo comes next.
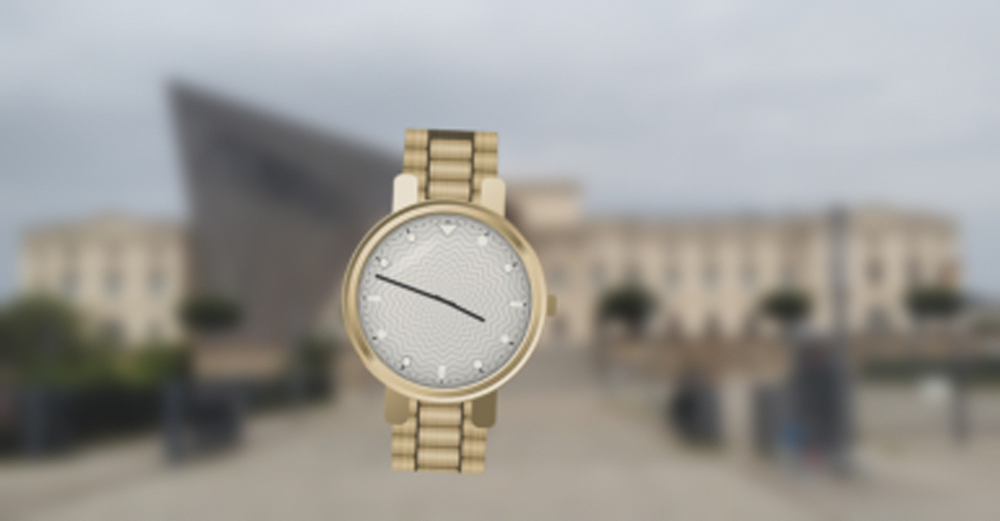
h=3 m=48
